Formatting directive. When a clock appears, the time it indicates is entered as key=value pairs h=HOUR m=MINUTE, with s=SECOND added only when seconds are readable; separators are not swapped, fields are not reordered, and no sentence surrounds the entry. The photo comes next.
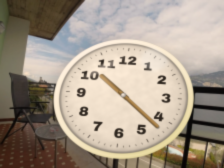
h=10 m=22
